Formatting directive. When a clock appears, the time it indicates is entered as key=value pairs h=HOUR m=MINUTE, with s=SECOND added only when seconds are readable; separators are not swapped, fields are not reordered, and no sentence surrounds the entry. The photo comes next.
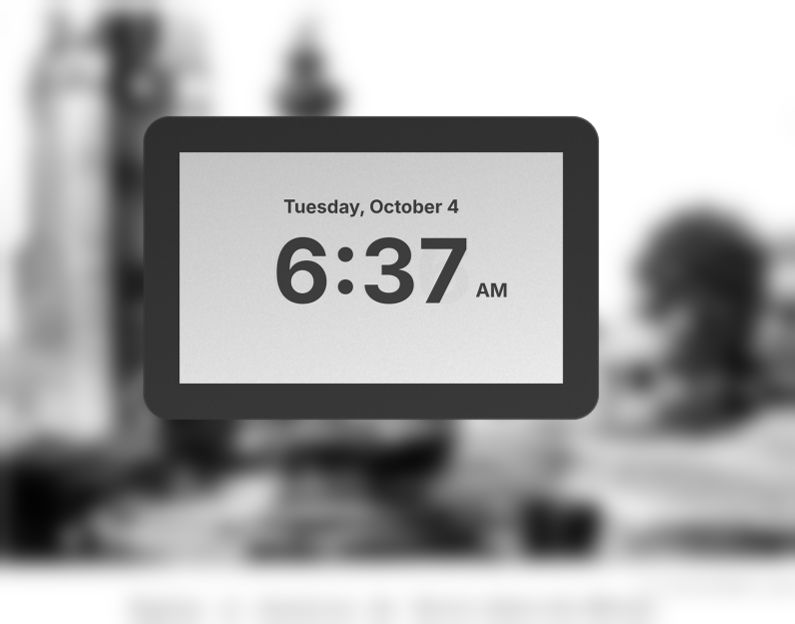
h=6 m=37
